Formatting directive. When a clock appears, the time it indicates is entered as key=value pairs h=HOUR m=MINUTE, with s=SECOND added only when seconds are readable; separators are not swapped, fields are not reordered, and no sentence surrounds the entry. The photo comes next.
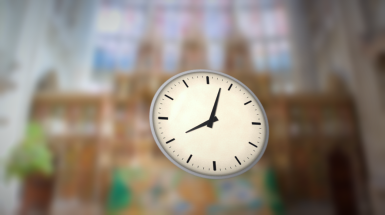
h=8 m=3
